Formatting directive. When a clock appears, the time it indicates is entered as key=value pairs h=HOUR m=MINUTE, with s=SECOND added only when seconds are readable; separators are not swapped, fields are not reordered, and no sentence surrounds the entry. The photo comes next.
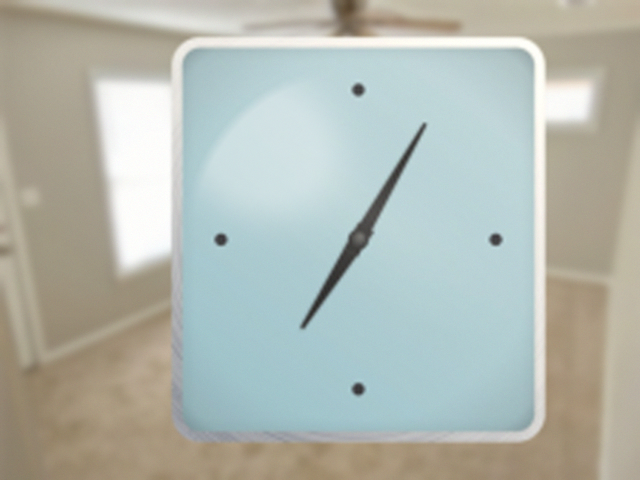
h=7 m=5
